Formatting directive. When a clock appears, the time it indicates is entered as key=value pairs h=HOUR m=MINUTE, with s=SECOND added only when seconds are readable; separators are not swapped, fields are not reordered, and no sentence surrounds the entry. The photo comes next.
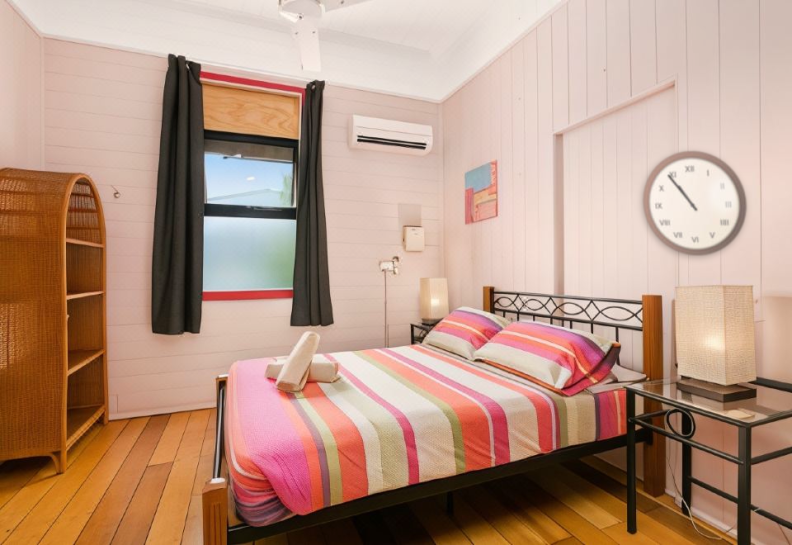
h=10 m=54
